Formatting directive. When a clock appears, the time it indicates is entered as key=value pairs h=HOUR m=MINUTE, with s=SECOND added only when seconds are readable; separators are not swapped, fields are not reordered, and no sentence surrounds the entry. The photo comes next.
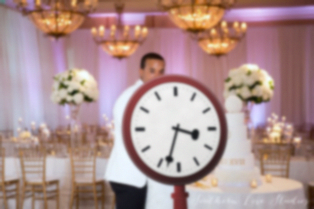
h=3 m=33
